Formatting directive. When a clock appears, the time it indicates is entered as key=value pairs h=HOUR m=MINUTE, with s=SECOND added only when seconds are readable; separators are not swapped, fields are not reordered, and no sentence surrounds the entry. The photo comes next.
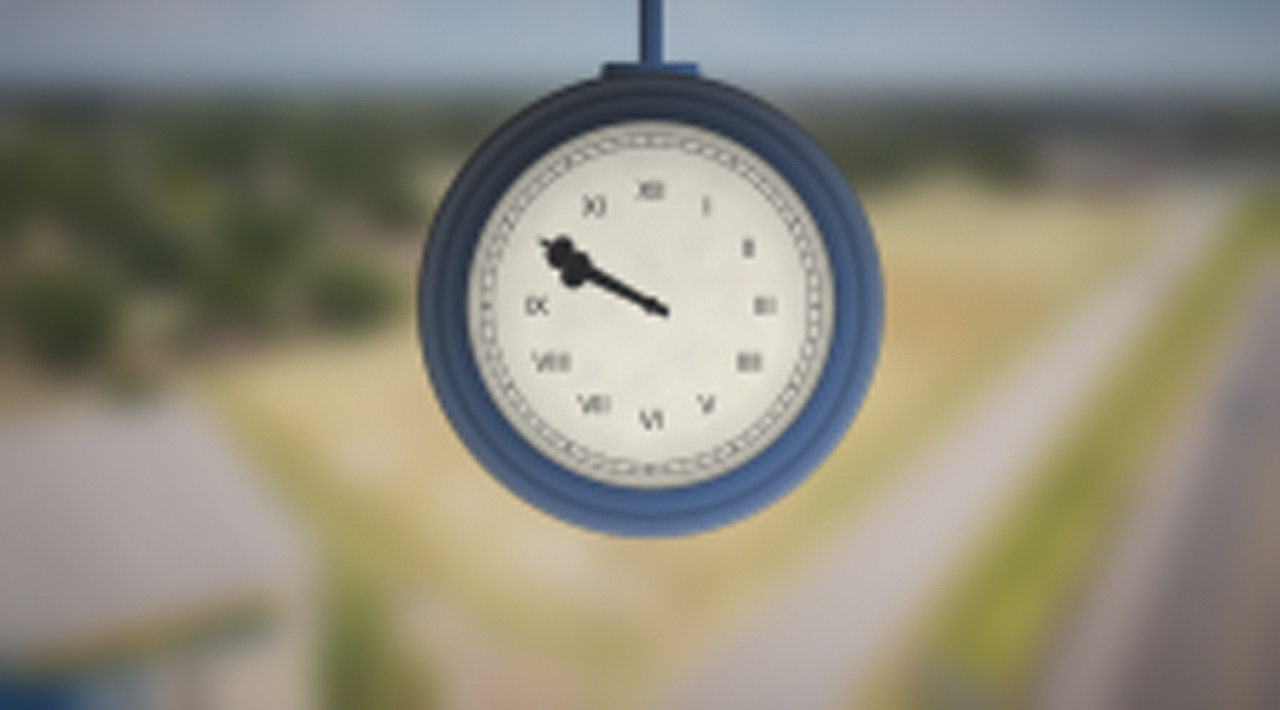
h=9 m=50
